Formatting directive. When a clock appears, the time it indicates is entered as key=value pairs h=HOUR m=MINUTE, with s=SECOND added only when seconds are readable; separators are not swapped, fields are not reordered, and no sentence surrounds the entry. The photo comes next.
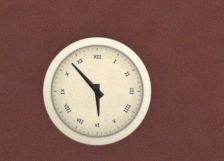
h=5 m=53
